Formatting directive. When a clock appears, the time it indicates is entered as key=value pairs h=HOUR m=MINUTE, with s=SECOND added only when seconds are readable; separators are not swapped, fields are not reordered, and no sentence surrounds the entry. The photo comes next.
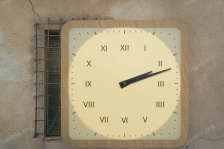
h=2 m=12
